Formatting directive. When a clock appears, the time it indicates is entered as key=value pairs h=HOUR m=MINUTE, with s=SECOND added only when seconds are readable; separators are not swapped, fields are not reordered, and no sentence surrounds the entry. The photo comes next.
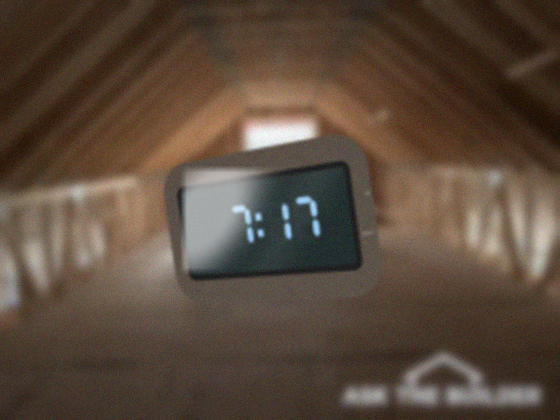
h=7 m=17
